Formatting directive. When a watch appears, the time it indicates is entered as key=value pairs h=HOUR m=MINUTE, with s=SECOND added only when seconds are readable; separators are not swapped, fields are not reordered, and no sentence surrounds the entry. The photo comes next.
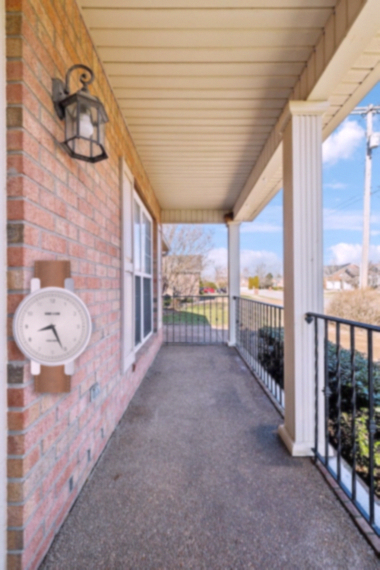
h=8 m=26
